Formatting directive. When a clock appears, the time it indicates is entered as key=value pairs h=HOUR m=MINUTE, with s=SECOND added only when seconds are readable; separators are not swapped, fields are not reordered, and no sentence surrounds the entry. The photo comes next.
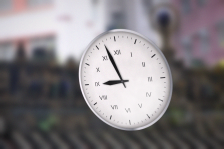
h=8 m=57
